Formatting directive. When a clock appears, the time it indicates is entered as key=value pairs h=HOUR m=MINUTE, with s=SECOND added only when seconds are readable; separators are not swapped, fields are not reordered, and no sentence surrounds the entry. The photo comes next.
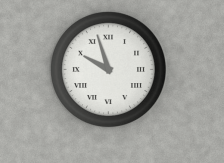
h=9 m=57
